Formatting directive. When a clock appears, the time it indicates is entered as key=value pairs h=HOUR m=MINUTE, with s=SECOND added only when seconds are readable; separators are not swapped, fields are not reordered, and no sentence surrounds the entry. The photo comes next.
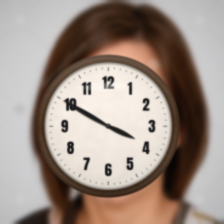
h=3 m=50
